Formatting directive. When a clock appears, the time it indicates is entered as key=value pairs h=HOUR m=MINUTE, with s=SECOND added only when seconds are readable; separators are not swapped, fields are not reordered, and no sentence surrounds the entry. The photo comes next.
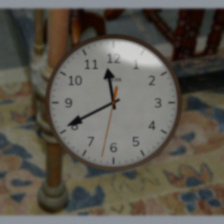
h=11 m=40 s=32
